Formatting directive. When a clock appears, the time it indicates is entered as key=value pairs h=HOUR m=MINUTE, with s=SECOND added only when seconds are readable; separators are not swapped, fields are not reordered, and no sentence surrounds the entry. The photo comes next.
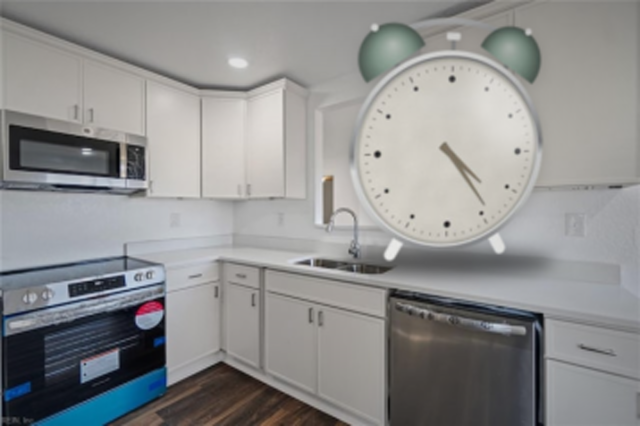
h=4 m=24
